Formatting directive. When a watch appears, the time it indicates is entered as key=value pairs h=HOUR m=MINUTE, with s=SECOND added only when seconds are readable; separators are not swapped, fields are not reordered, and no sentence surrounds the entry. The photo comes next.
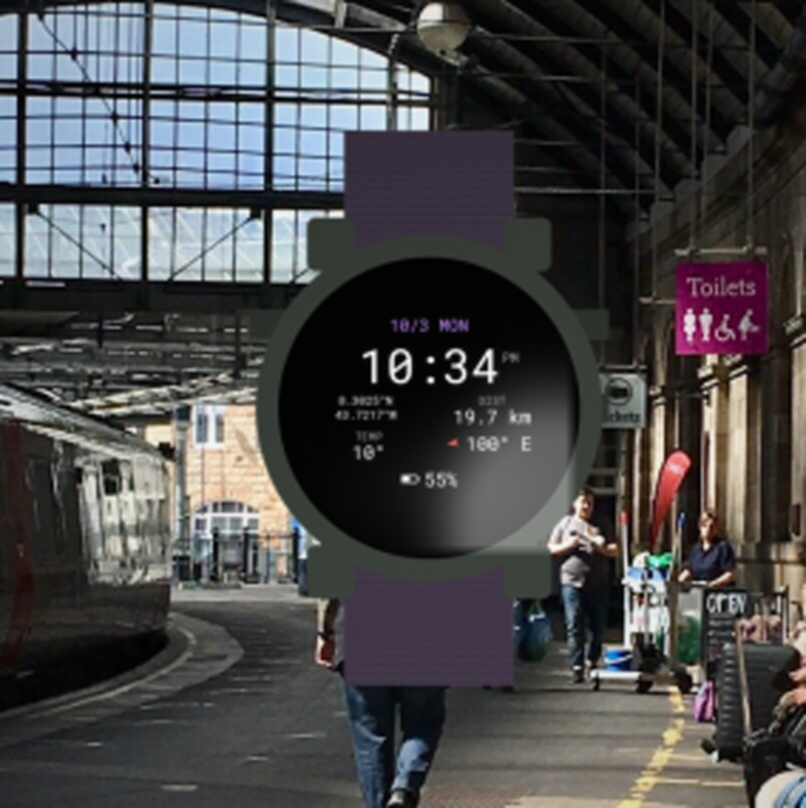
h=10 m=34
